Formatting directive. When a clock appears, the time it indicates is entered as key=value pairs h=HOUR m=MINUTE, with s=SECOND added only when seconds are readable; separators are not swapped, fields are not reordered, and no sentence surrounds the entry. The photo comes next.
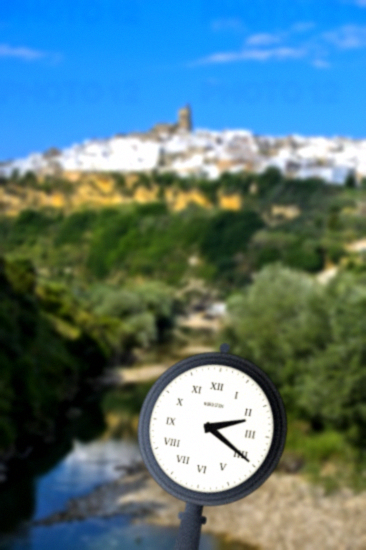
h=2 m=20
